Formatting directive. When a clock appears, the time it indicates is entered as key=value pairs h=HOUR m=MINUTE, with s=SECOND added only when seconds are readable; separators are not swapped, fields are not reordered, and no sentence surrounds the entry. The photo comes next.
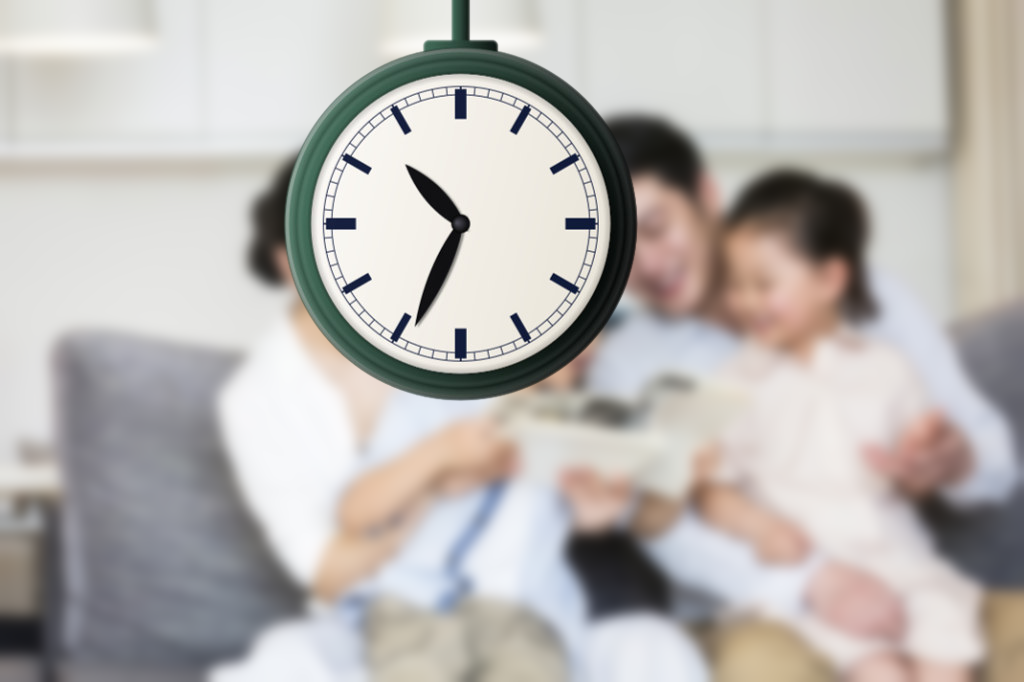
h=10 m=34
